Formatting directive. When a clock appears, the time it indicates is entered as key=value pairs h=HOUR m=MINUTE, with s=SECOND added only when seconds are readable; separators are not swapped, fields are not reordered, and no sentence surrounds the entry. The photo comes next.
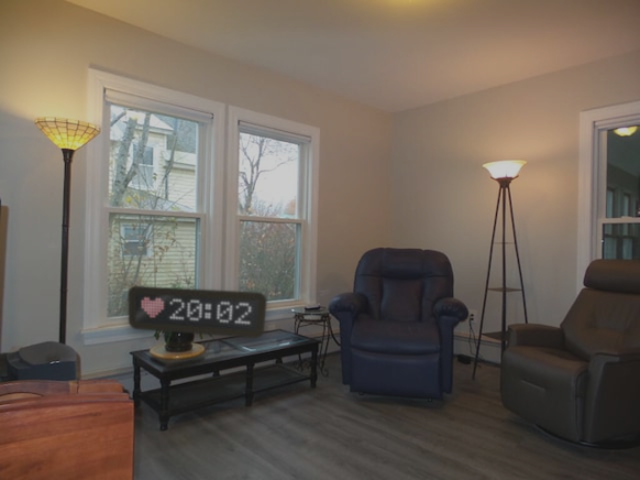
h=20 m=2
